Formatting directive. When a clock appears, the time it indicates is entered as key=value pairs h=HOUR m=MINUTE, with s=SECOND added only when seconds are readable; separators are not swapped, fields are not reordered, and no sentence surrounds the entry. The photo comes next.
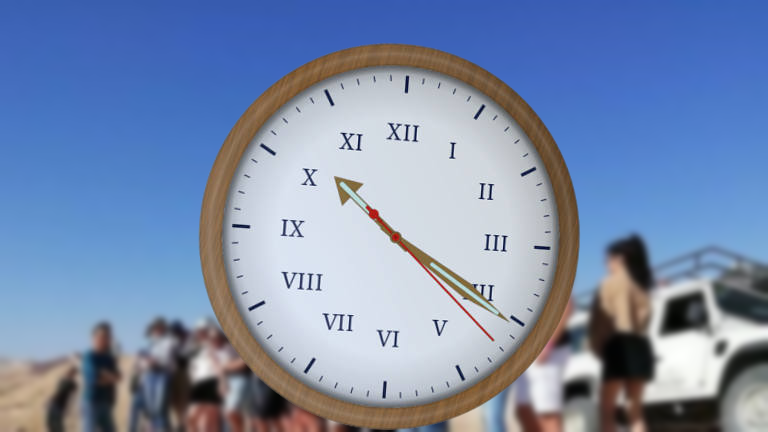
h=10 m=20 s=22
